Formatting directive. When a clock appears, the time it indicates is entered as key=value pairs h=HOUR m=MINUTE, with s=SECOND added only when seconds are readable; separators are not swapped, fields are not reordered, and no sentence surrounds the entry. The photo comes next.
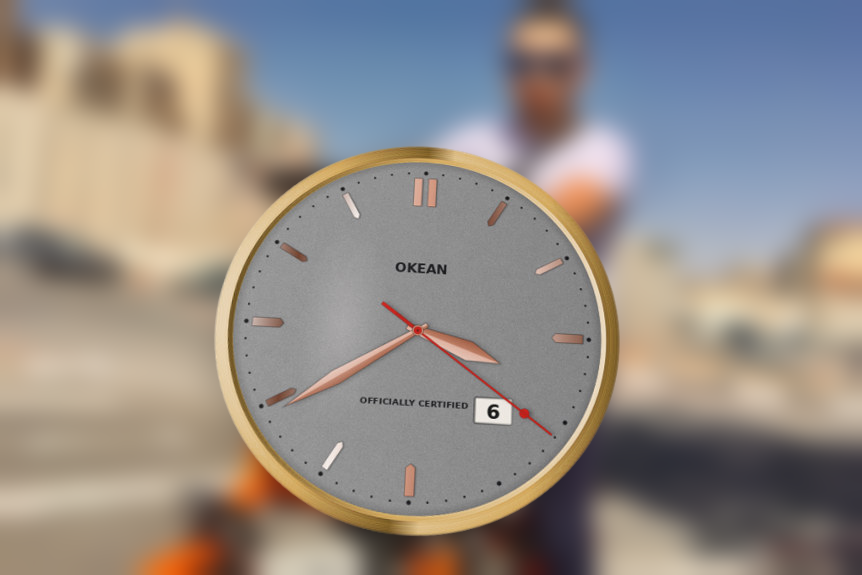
h=3 m=39 s=21
